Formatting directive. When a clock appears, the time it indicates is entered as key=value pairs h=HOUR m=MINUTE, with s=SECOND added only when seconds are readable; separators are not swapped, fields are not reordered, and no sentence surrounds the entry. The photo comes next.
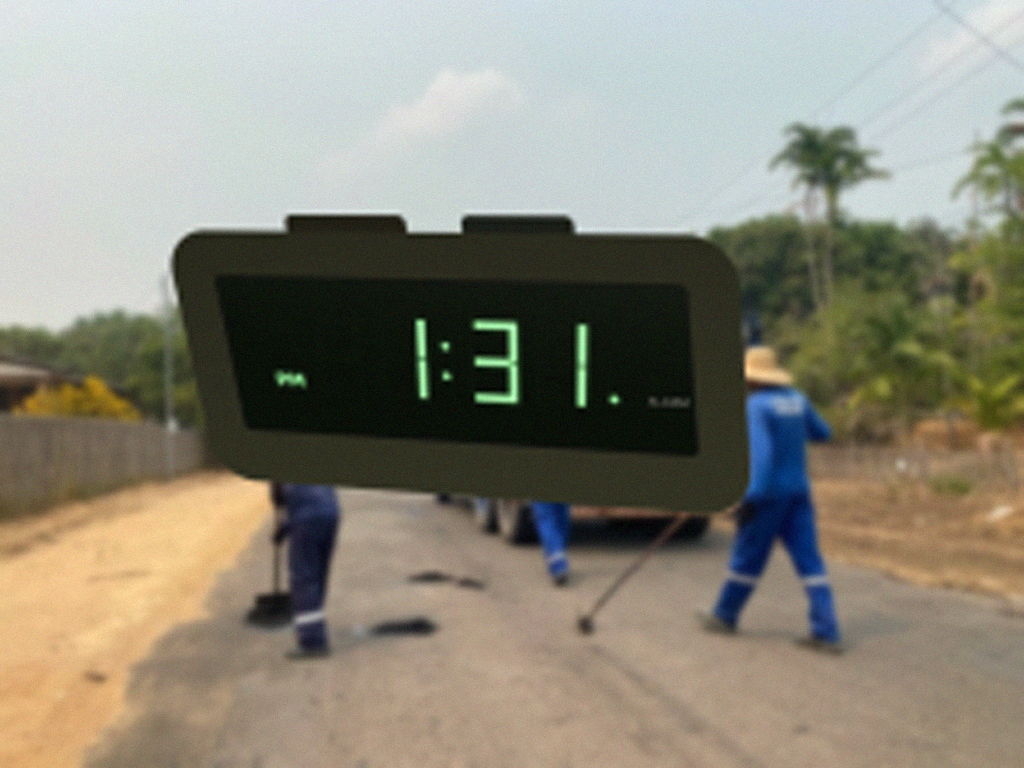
h=1 m=31
